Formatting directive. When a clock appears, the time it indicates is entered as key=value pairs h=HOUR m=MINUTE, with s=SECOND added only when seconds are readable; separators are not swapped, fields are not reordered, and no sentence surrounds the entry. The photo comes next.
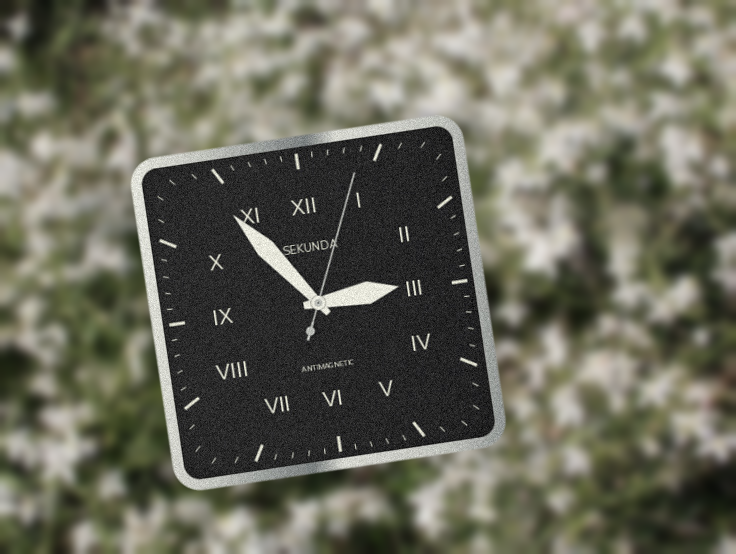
h=2 m=54 s=4
